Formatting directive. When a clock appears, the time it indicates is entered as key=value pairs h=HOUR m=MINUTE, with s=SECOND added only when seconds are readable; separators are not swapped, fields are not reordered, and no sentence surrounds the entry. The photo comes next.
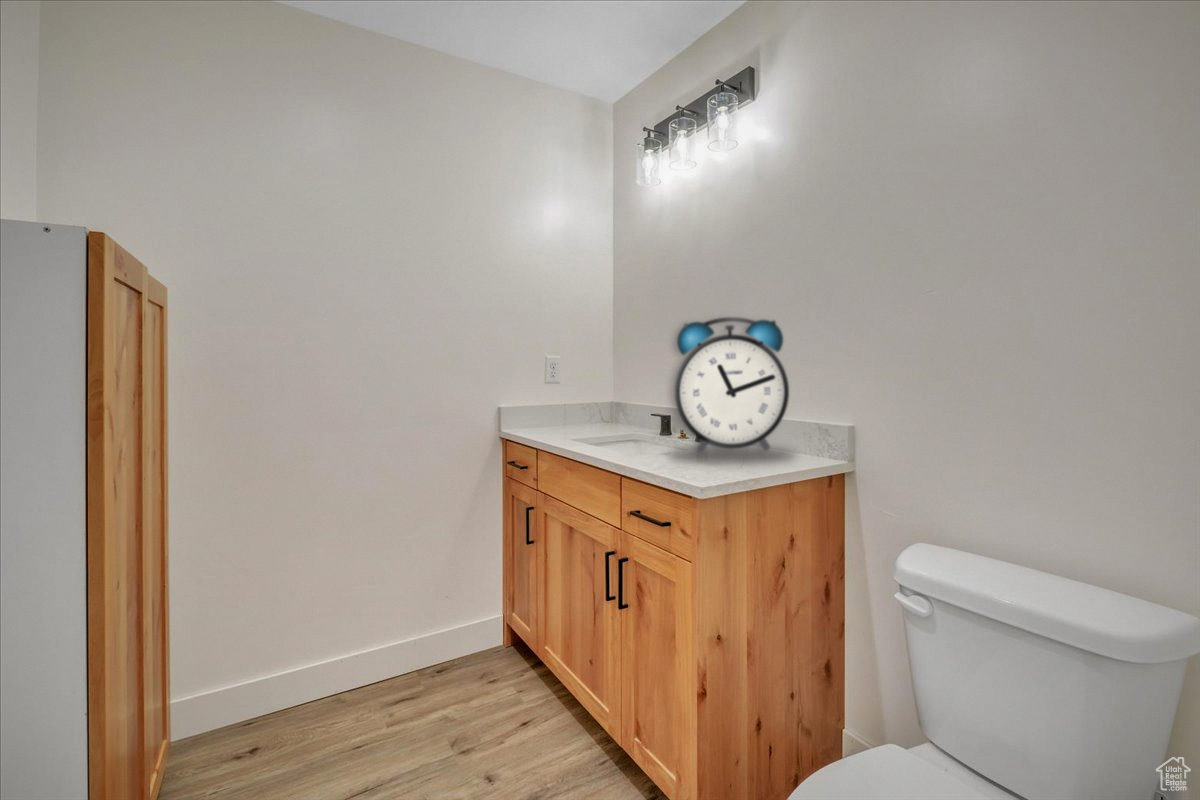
h=11 m=12
